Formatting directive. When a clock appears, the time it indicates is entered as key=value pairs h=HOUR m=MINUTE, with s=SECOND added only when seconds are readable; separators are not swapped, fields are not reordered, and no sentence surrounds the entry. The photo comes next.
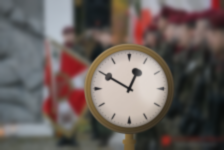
h=12 m=50
